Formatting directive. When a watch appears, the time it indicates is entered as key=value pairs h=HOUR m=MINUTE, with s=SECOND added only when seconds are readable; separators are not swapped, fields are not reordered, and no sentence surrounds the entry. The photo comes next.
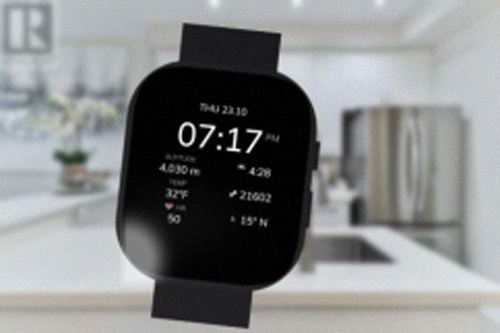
h=7 m=17
